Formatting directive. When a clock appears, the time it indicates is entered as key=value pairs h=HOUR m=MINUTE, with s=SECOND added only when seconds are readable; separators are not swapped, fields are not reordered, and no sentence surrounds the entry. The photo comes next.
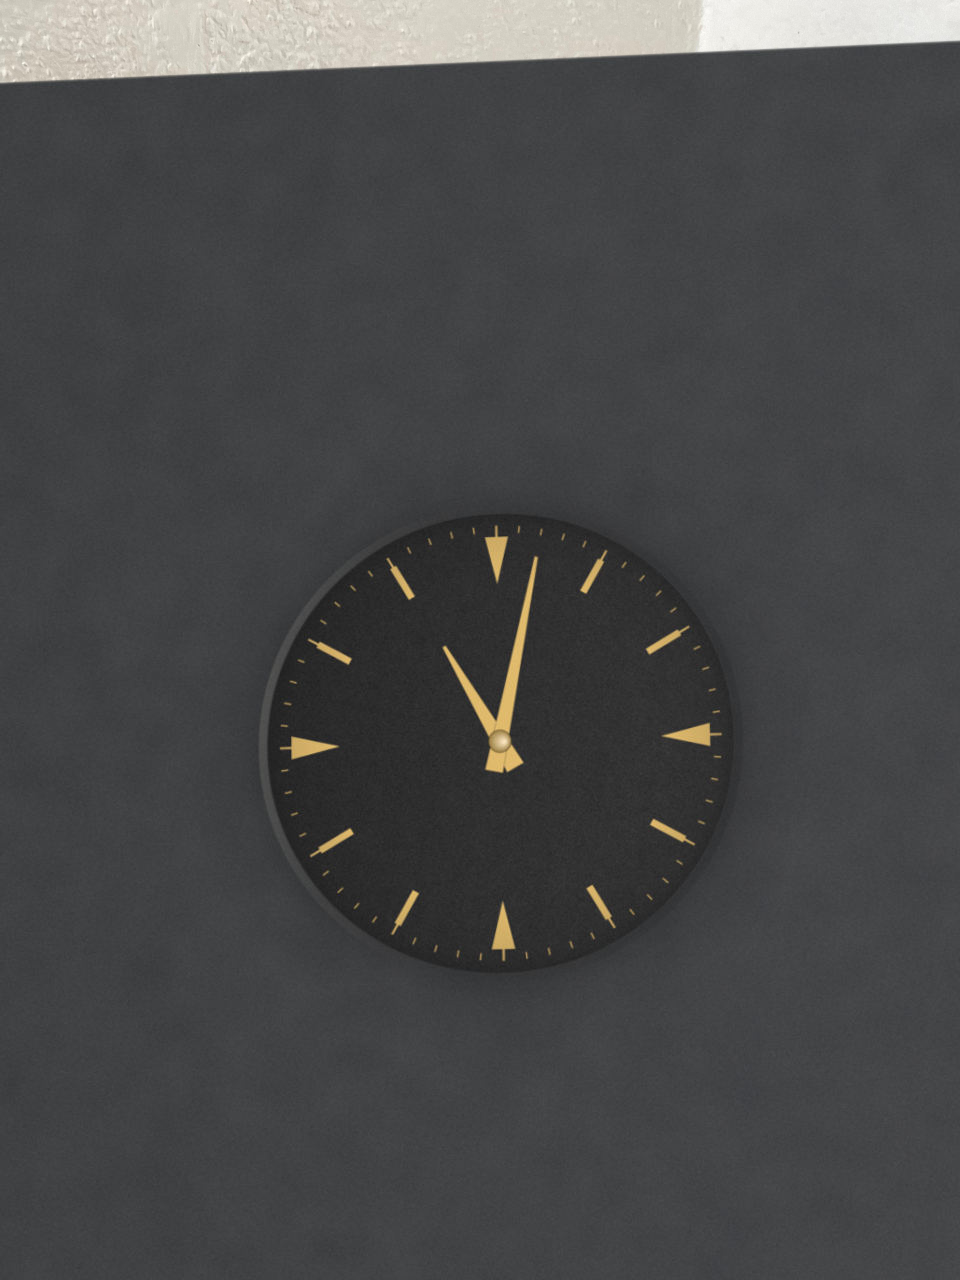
h=11 m=2
